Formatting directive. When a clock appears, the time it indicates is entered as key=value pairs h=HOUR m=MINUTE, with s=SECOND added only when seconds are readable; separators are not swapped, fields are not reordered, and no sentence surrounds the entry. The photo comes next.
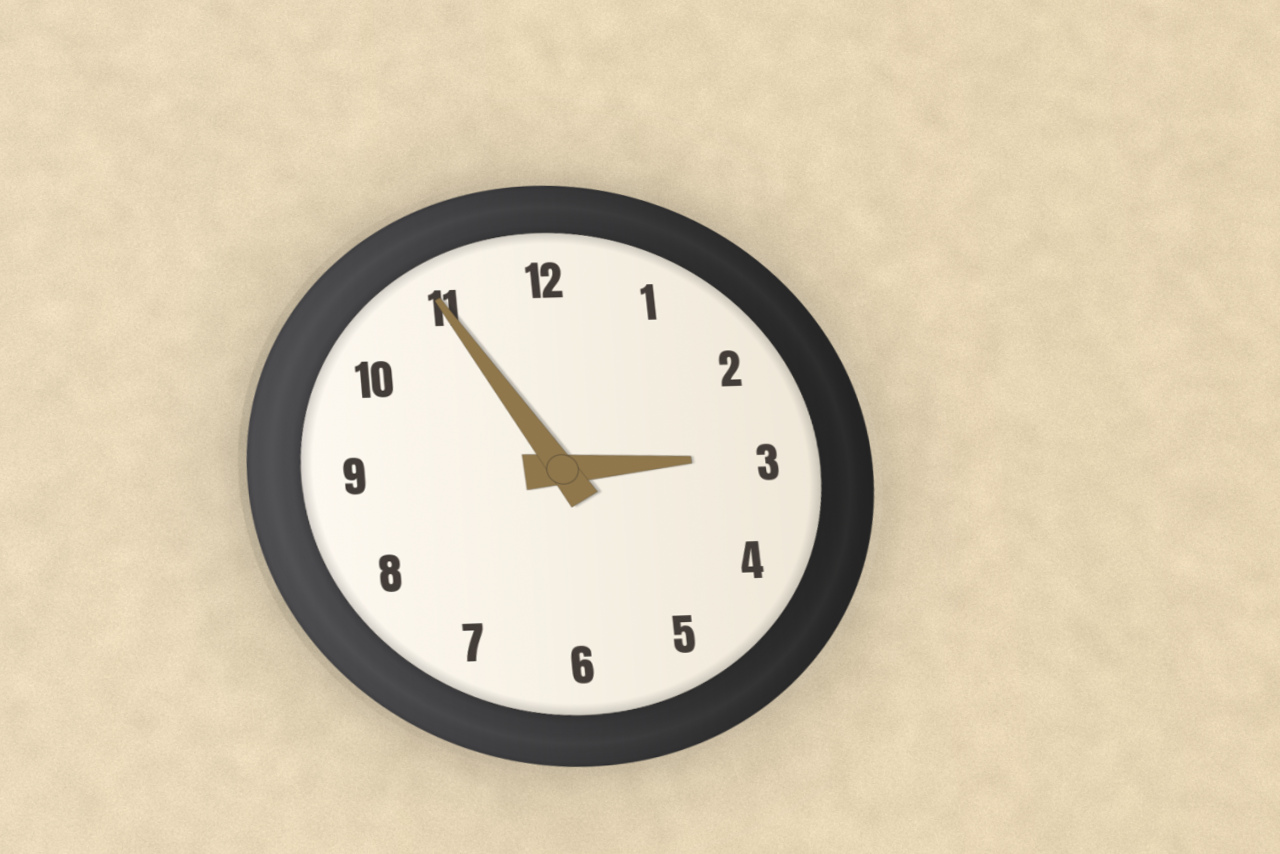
h=2 m=55
